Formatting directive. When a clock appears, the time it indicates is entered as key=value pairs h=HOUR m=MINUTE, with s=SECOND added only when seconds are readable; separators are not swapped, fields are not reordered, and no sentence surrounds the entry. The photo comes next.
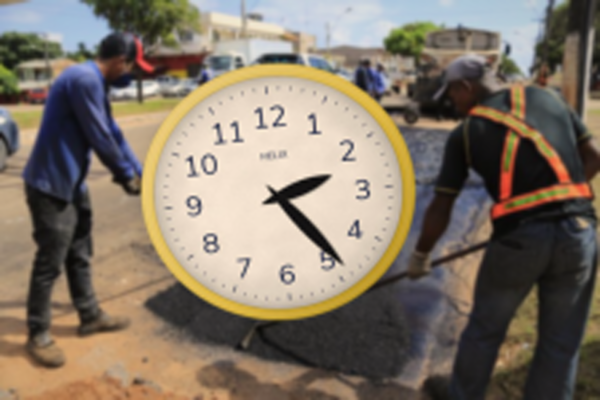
h=2 m=24
